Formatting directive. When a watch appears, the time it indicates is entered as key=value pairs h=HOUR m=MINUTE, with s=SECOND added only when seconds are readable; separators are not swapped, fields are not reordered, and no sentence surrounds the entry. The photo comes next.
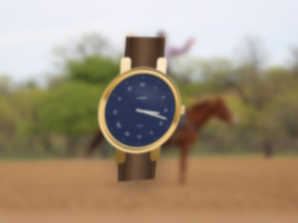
h=3 m=18
